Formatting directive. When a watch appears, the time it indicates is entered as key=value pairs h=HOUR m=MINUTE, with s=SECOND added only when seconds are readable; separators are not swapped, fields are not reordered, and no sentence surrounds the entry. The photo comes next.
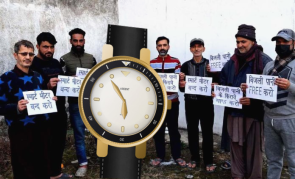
h=5 m=54
